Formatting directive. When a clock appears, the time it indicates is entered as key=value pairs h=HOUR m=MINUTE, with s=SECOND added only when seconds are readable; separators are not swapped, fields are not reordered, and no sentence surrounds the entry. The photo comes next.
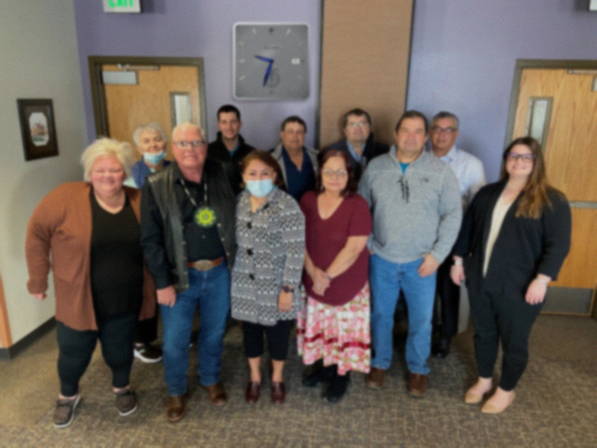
h=9 m=33
